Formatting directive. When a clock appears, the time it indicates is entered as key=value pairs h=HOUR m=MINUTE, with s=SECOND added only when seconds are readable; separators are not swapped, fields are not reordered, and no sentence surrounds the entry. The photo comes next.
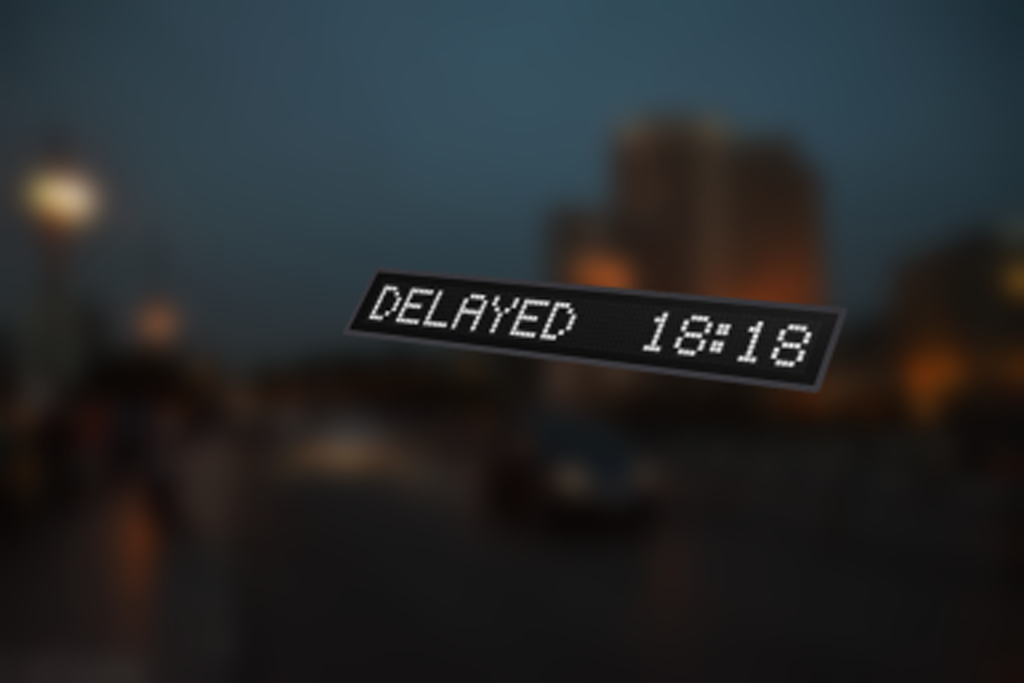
h=18 m=18
